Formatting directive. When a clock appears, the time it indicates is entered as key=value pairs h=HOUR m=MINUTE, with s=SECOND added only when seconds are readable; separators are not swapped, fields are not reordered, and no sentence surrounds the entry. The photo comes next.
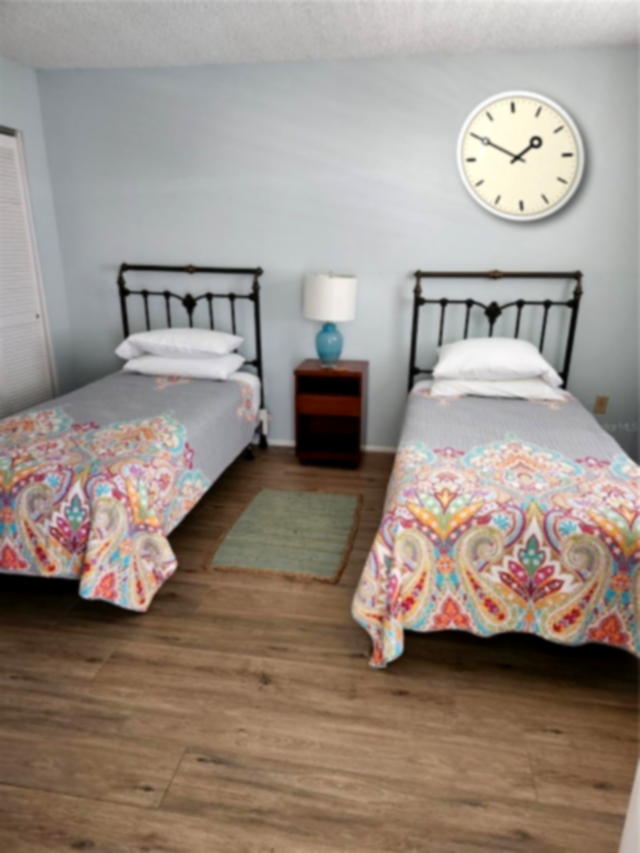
h=1 m=50
